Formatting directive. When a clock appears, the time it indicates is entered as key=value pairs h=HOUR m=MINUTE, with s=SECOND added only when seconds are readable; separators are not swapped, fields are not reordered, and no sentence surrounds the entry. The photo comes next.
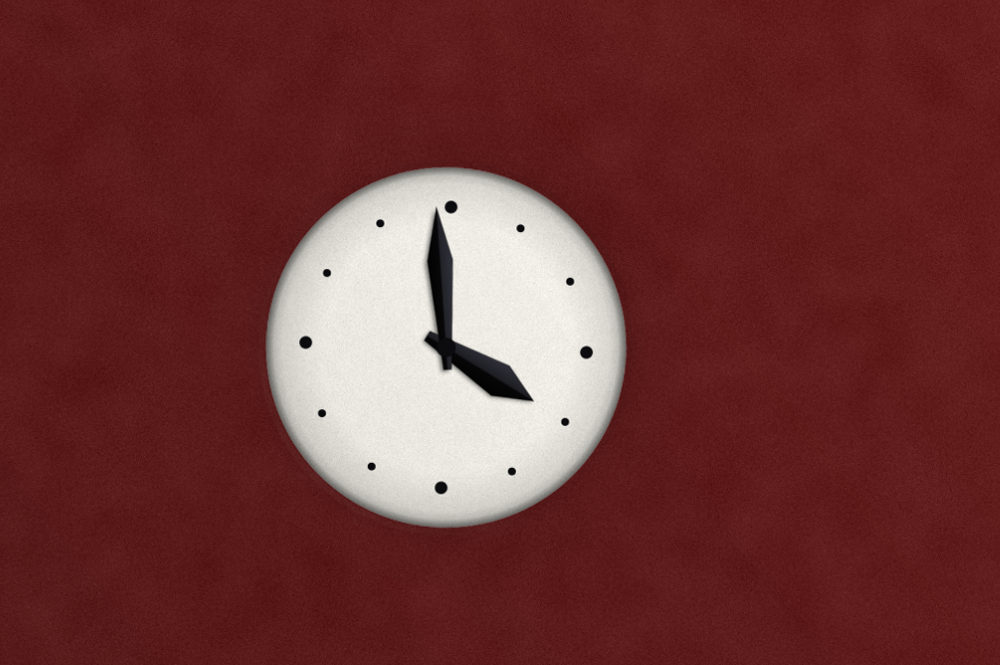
h=3 m=59
